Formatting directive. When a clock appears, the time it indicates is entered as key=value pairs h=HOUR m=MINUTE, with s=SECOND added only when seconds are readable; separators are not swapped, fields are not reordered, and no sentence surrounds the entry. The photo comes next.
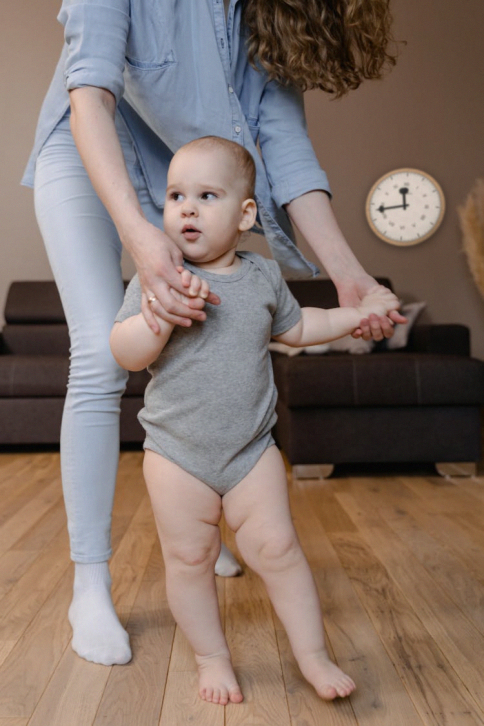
h=11 m=43
